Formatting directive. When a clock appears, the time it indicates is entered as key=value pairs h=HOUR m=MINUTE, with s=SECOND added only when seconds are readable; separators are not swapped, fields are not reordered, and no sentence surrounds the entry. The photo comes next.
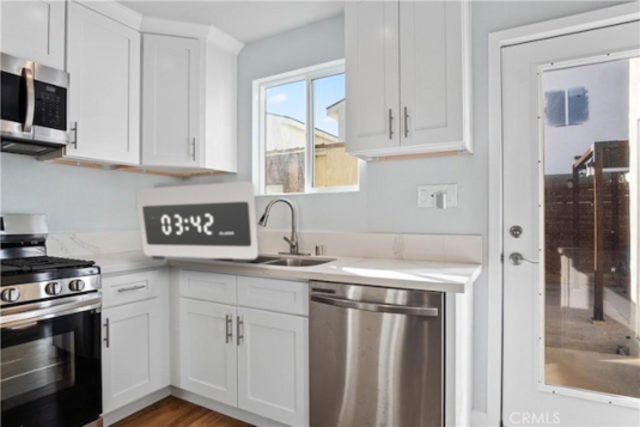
h=3 m=42
